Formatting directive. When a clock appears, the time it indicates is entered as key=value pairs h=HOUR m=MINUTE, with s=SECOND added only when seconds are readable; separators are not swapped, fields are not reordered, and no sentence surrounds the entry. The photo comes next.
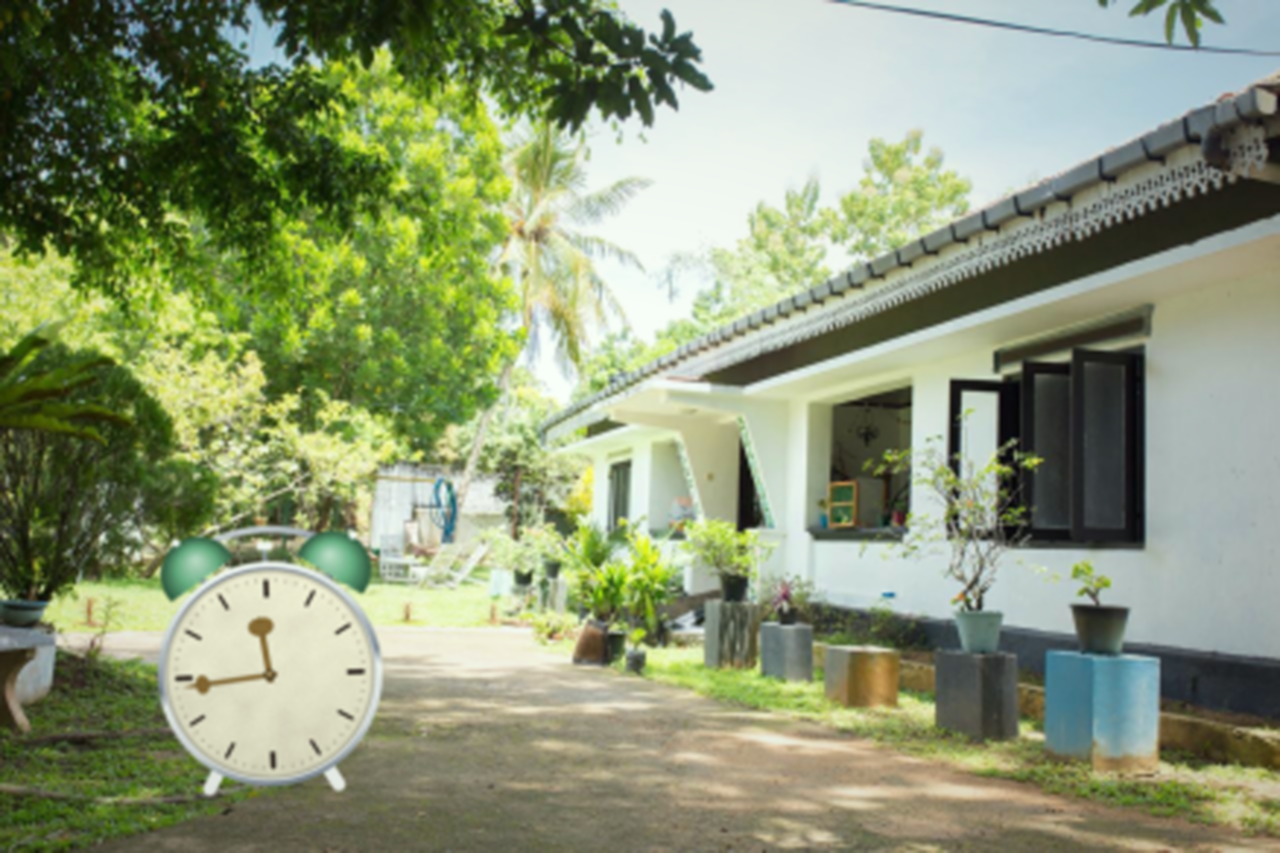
h=11 m=44
